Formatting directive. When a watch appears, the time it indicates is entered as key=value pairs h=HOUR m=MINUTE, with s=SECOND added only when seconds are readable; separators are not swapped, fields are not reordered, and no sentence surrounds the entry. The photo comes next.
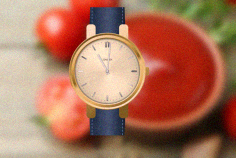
h=11 m=1
